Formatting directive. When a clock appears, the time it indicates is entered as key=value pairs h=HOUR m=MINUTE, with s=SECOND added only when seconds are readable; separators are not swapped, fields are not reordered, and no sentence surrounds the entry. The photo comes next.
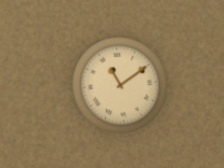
h=11 m=10
